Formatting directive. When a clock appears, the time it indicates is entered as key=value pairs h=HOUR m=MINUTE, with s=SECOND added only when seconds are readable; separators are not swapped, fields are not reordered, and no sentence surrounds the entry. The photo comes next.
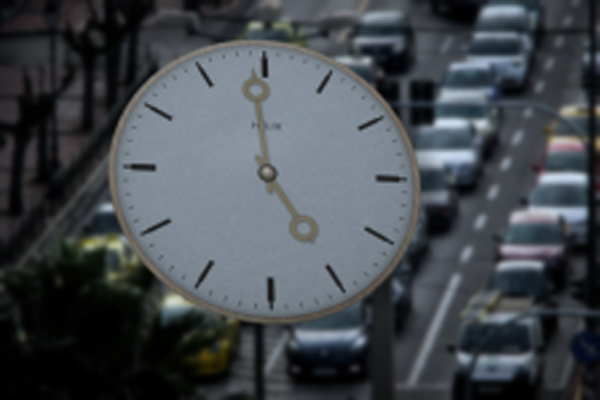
h=4 m=59
